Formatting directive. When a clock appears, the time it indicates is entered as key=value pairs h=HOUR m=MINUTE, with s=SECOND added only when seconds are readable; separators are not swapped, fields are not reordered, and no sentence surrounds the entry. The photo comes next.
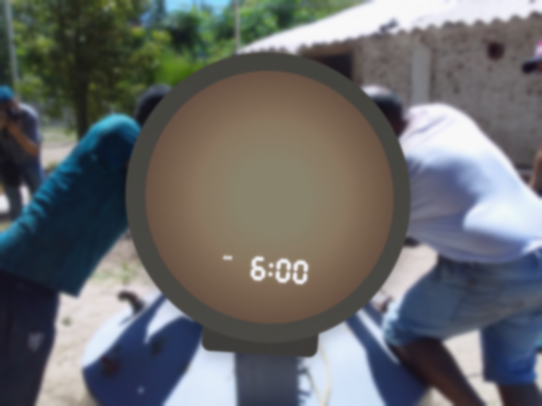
h=6 m=0
